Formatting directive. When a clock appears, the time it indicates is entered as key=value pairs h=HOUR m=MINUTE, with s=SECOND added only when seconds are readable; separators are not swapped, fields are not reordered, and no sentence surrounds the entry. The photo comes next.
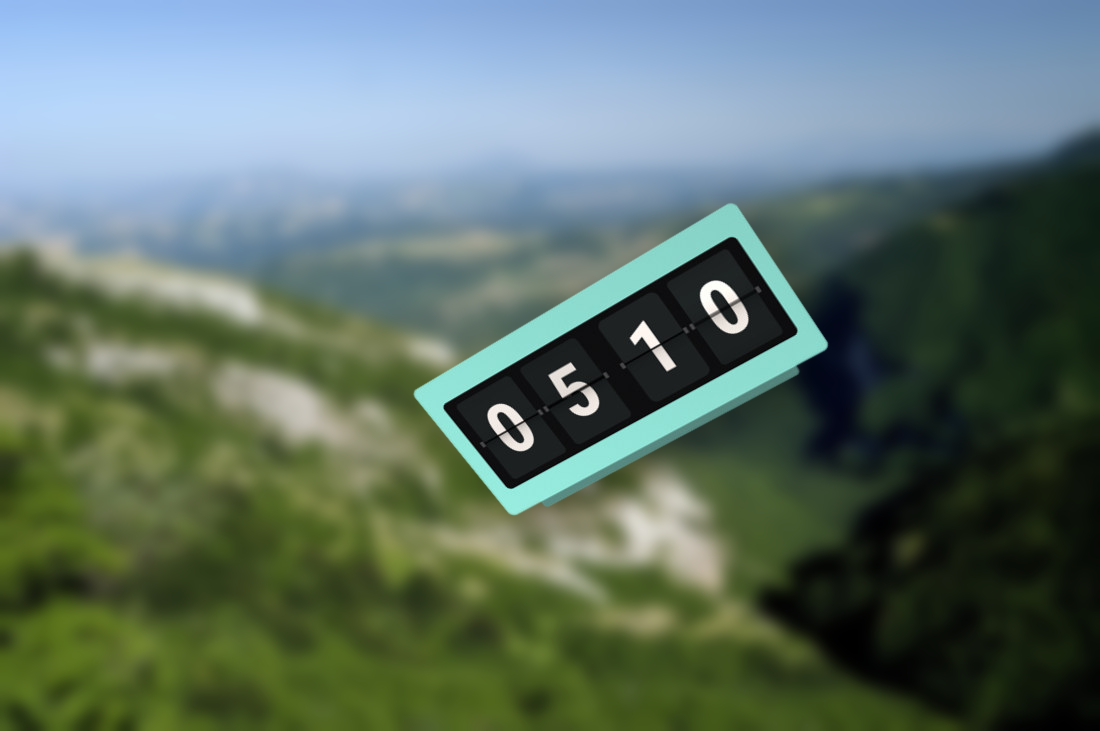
h=5 m=10
